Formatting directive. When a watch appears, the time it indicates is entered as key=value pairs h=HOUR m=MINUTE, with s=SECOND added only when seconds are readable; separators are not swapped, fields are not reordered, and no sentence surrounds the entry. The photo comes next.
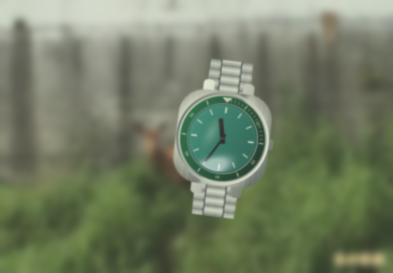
h=11 m=35
